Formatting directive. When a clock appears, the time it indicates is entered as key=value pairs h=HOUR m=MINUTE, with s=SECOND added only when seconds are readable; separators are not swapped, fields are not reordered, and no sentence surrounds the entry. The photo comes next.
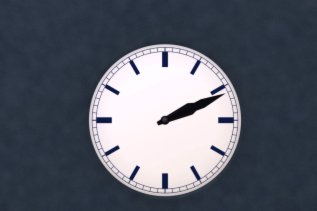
h=2 m=11
